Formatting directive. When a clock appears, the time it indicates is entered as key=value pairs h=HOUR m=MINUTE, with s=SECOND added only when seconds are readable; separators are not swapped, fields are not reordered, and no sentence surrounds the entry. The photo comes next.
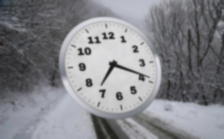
h=7 m=19
